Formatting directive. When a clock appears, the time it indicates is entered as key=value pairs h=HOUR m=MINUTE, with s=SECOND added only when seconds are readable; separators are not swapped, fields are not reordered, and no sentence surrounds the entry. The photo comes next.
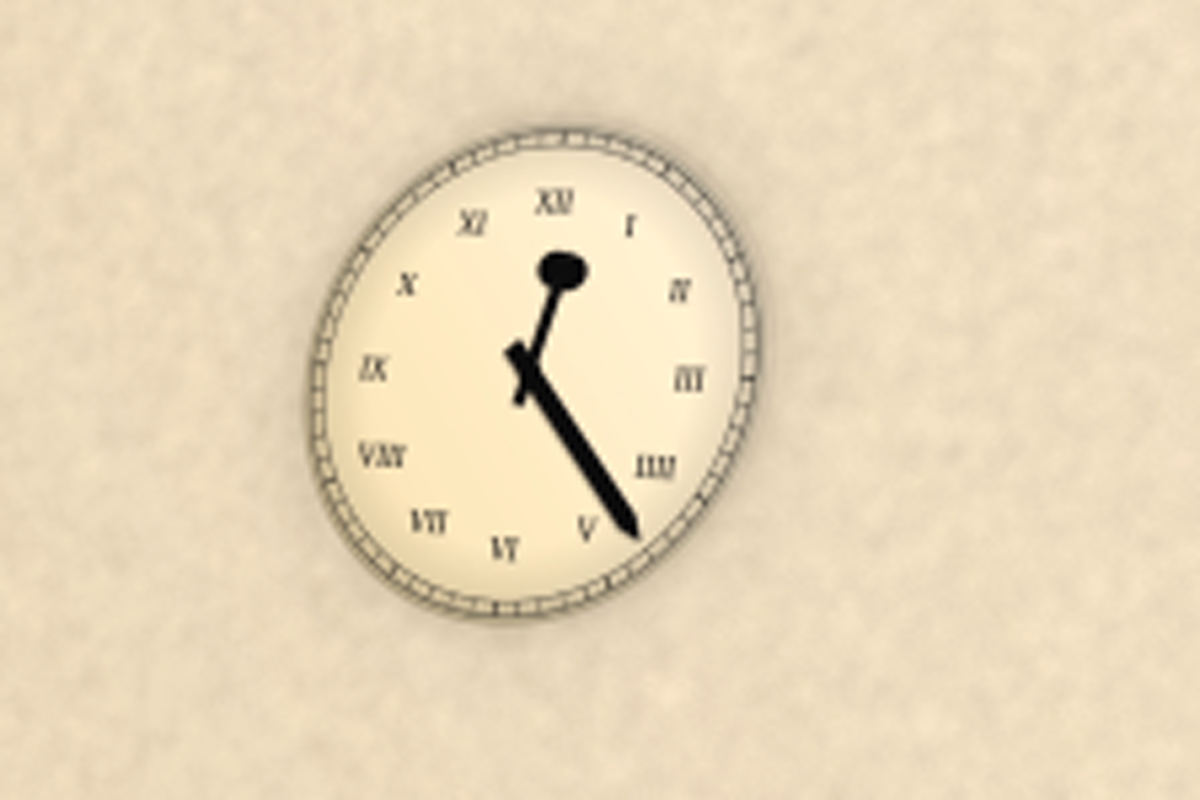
h=12 m=23
